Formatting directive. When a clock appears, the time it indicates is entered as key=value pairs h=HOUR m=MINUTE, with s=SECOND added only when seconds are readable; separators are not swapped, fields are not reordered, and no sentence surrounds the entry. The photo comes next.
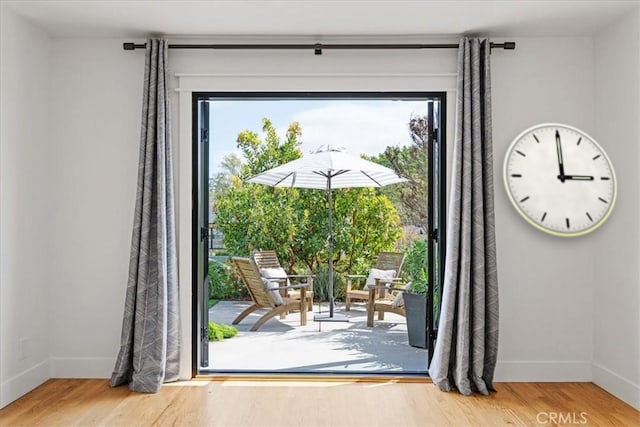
h=3 m=0
